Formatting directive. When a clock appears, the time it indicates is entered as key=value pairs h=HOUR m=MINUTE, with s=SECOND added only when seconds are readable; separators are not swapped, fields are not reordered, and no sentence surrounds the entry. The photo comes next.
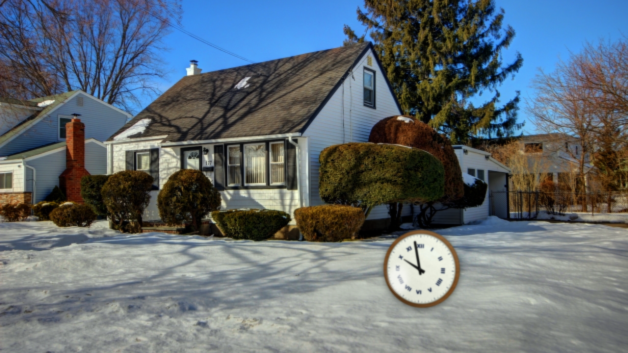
h=9 m=58
